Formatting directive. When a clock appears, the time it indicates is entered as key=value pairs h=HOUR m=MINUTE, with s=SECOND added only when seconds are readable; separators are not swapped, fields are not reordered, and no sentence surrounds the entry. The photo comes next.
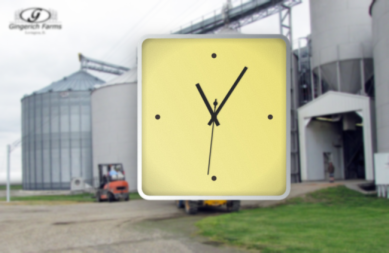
h=11 m=5 s=31
